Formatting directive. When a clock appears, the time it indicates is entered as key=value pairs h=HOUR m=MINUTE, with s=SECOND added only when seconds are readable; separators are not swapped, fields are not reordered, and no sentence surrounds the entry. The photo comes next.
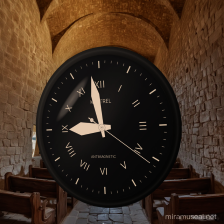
h=8 m=58 s=21
